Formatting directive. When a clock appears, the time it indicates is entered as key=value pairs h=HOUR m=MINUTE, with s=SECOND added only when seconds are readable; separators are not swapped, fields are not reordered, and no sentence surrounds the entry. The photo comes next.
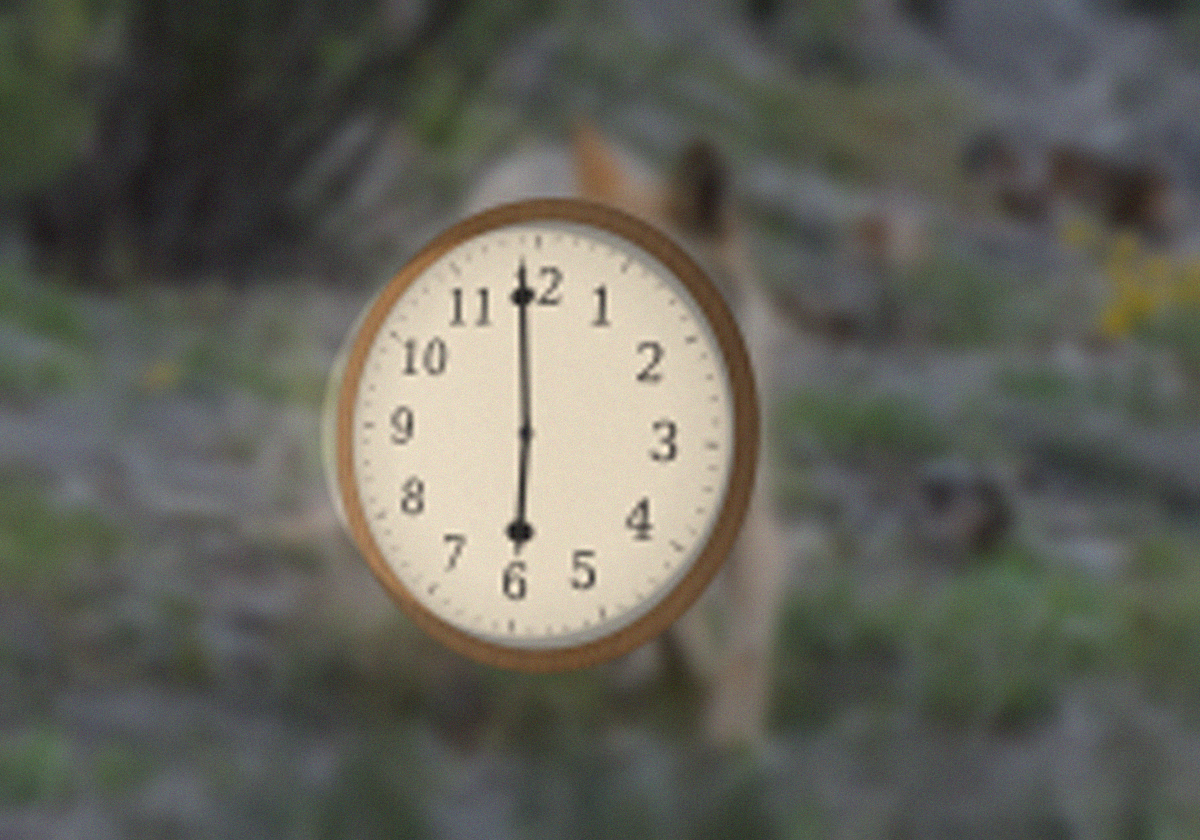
h=5 m=59
